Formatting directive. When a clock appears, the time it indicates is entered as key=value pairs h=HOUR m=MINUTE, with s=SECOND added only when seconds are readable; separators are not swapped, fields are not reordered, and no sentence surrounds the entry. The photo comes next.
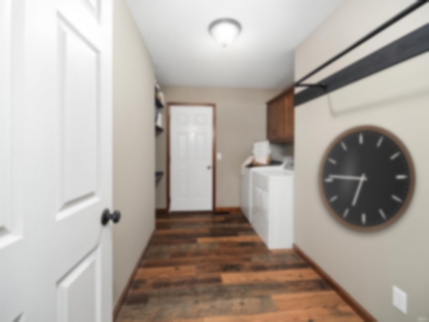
h=6 m=46
